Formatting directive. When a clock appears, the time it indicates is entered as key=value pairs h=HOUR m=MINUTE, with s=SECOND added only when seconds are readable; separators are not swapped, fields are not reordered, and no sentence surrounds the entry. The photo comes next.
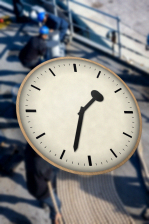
h=1 m=33
